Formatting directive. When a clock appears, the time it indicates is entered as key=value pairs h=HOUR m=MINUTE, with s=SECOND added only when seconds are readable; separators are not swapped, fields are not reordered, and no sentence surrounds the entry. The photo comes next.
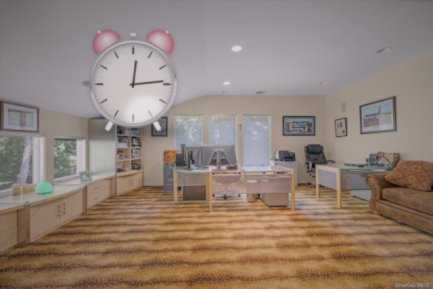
h=12 m=14
